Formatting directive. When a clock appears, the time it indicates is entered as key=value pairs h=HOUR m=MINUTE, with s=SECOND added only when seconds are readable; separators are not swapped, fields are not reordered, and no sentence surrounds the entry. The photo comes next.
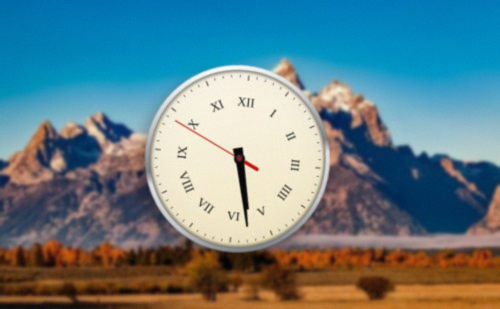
h=5 m=27 s=49
